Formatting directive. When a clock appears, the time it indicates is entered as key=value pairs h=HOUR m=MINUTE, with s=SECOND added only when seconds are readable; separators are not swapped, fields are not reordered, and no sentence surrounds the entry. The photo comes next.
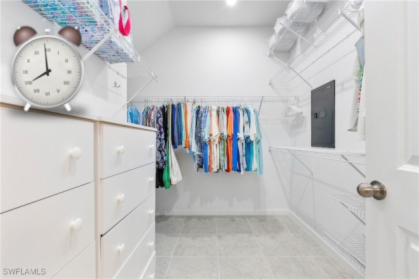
h=7 m=59
